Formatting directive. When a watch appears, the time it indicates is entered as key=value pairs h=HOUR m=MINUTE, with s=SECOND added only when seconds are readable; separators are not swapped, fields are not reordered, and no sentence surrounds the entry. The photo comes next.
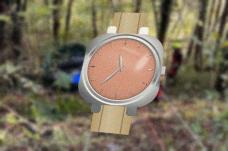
h=11 m=37
